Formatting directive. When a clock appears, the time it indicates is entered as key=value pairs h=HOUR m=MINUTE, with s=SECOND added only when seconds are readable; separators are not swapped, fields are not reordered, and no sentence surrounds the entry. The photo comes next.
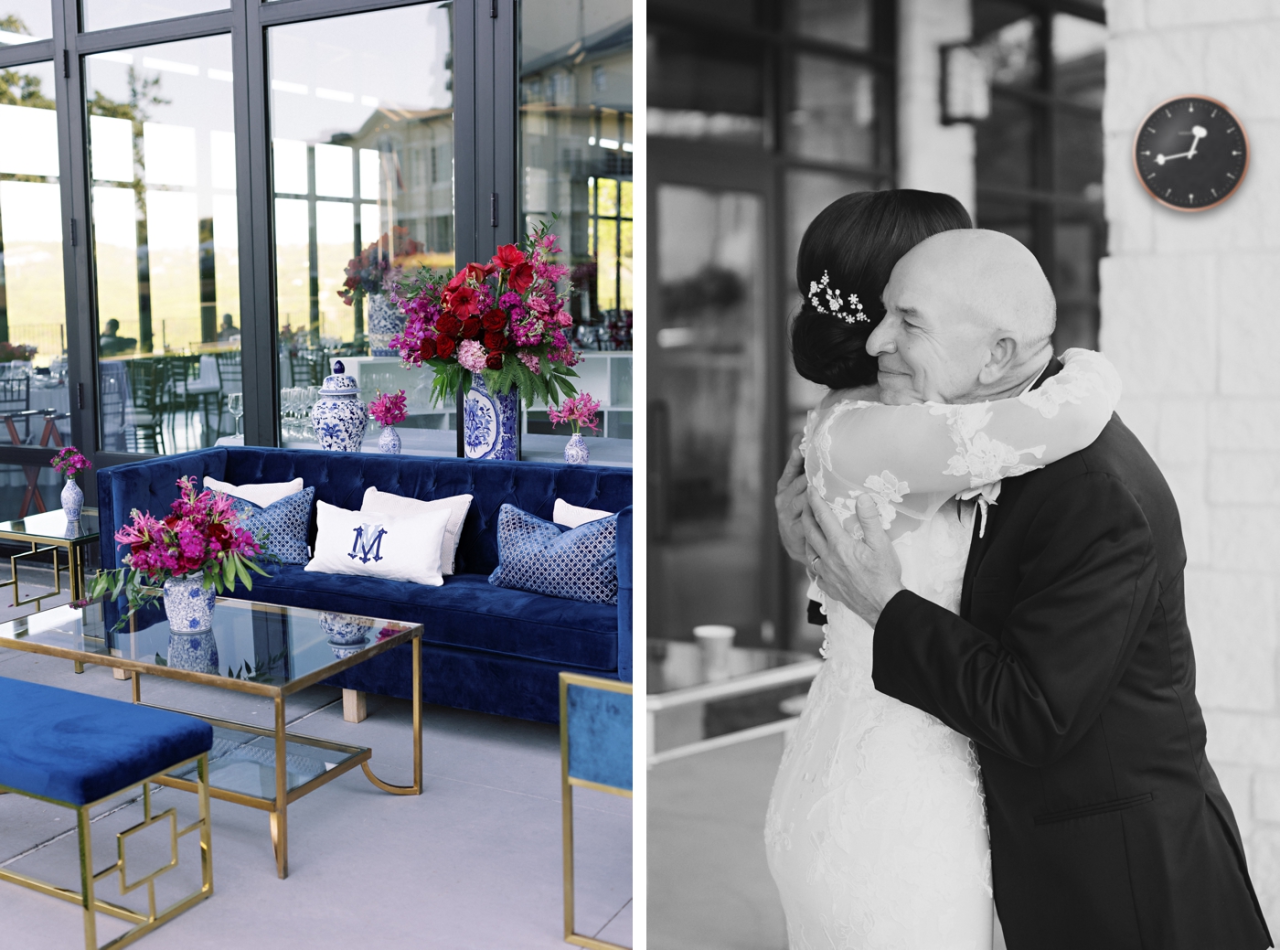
h=12 m=43
